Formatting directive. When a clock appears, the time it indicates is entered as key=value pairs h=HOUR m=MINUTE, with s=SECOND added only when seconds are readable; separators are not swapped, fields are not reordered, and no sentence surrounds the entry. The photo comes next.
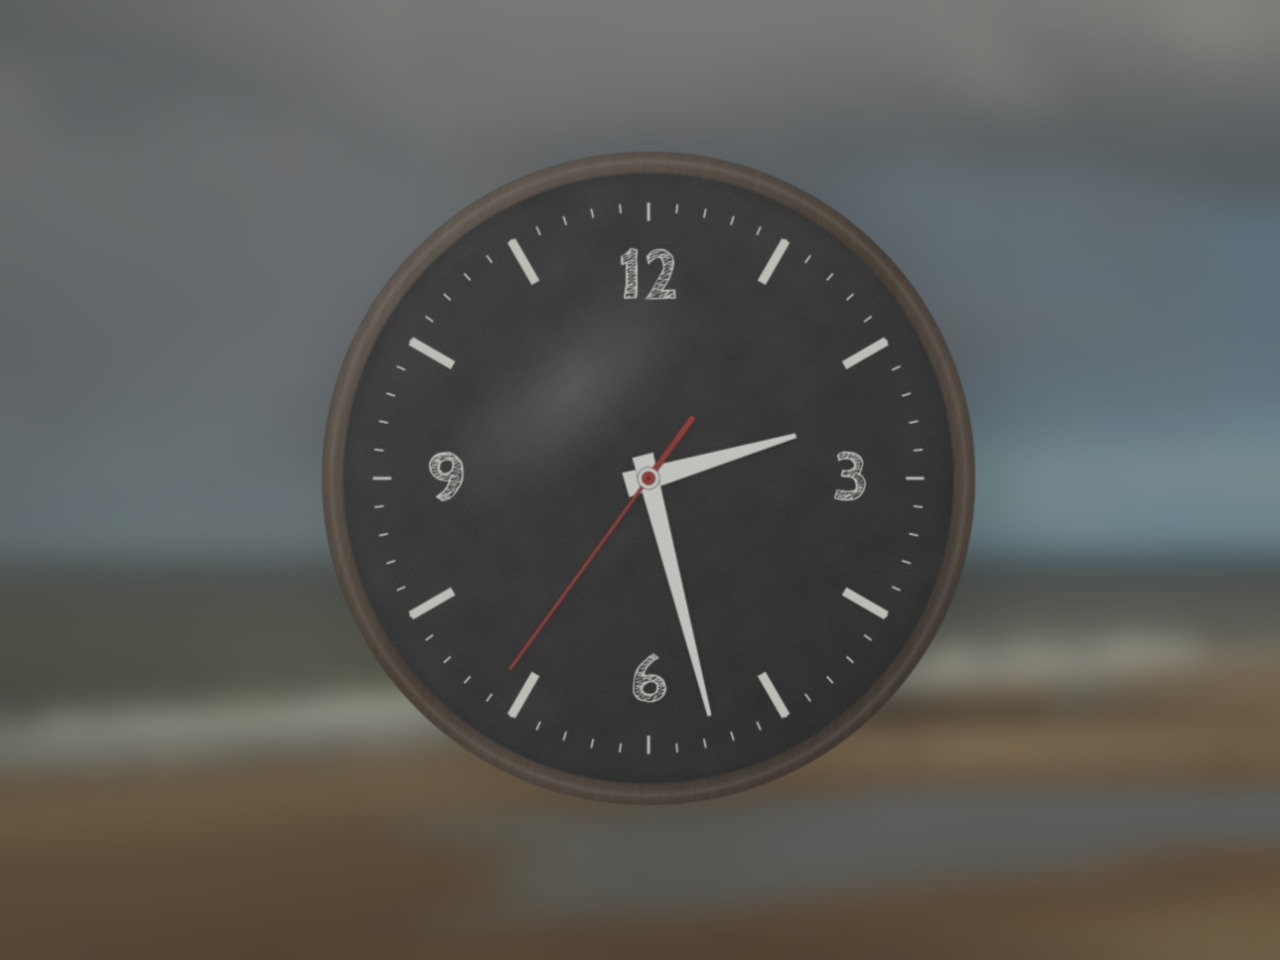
h=2 m=27 s=36
